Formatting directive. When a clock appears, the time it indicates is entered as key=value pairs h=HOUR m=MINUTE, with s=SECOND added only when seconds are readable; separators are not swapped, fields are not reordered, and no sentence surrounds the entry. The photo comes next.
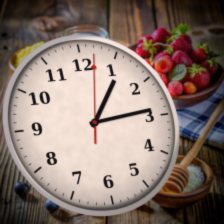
h=1 m=14 s=2
